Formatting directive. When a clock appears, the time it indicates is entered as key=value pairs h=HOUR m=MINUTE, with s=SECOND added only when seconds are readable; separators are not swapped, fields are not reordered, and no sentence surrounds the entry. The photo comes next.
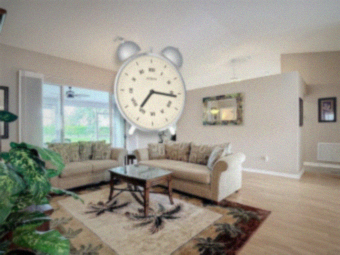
h=7 m=16
